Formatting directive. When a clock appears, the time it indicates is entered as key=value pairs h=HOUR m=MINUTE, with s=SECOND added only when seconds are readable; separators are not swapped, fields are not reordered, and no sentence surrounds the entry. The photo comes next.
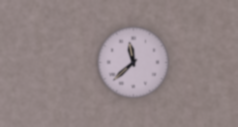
h=11 m=38
